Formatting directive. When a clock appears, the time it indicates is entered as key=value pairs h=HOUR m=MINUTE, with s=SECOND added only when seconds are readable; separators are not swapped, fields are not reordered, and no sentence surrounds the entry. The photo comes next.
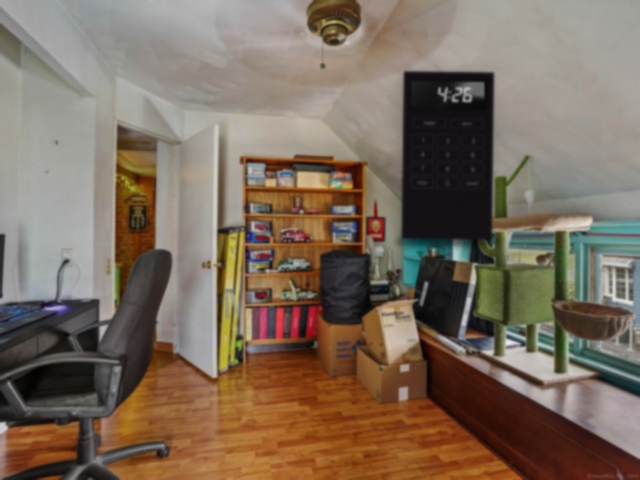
h=4 m=26
